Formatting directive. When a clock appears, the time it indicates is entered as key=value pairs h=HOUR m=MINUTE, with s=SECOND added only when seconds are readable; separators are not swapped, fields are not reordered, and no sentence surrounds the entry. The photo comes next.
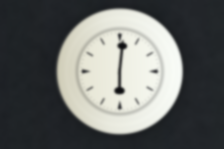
h=6 m=1
